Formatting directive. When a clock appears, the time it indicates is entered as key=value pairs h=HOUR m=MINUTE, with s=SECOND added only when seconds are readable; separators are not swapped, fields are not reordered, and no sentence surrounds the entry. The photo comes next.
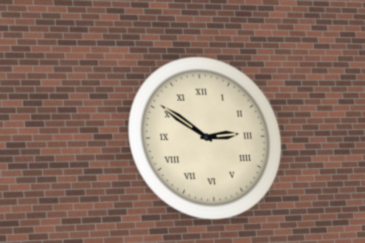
h=2 m=51
